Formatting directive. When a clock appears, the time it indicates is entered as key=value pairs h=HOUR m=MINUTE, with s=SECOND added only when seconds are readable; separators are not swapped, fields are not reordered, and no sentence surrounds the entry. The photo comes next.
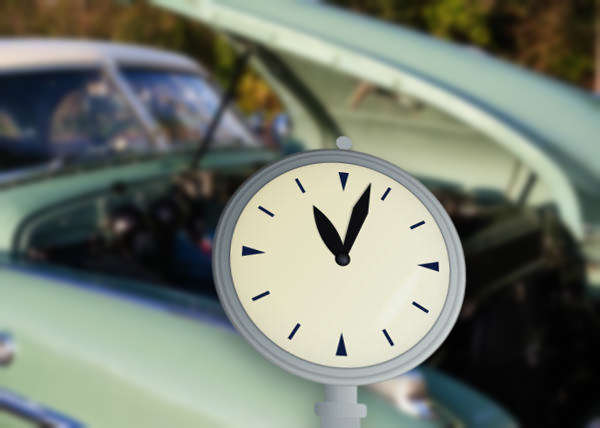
h=11 m=3
